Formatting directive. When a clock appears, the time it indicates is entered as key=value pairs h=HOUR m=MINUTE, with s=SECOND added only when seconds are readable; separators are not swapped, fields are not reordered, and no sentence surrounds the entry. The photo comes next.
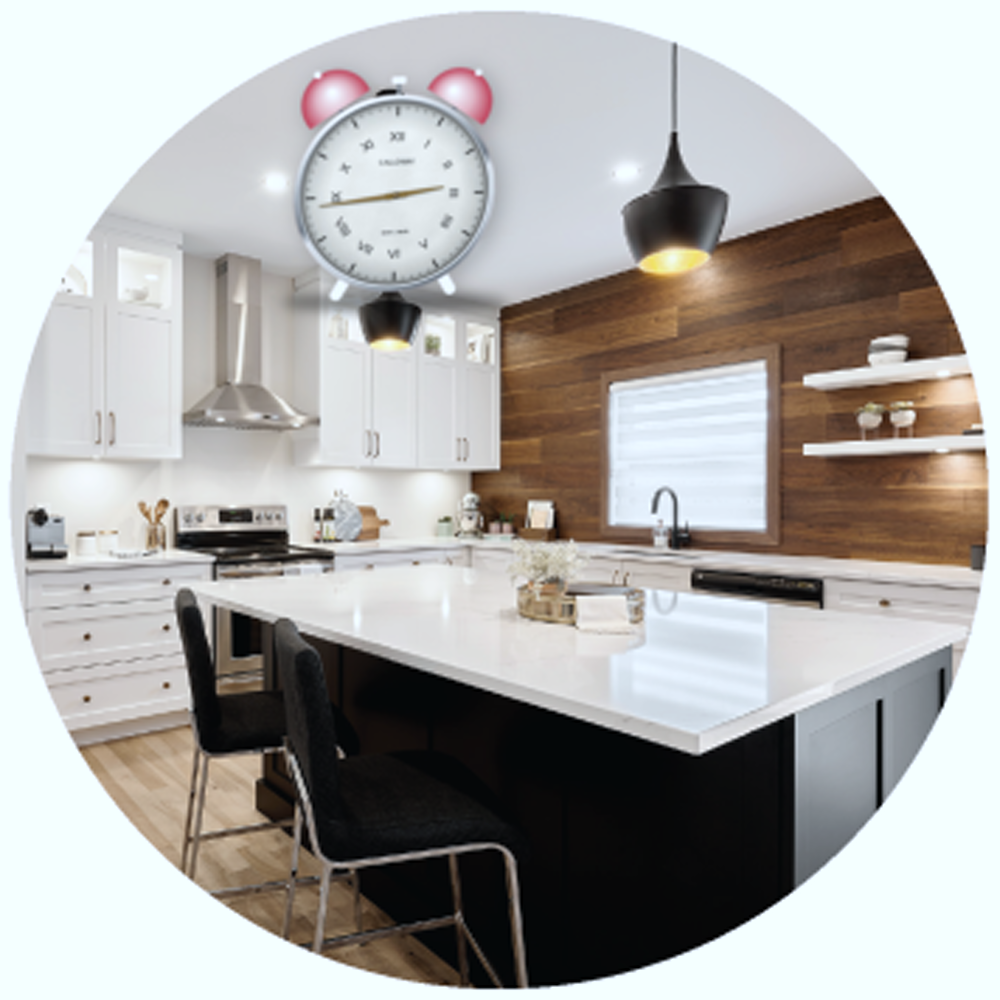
h=2 m=44
